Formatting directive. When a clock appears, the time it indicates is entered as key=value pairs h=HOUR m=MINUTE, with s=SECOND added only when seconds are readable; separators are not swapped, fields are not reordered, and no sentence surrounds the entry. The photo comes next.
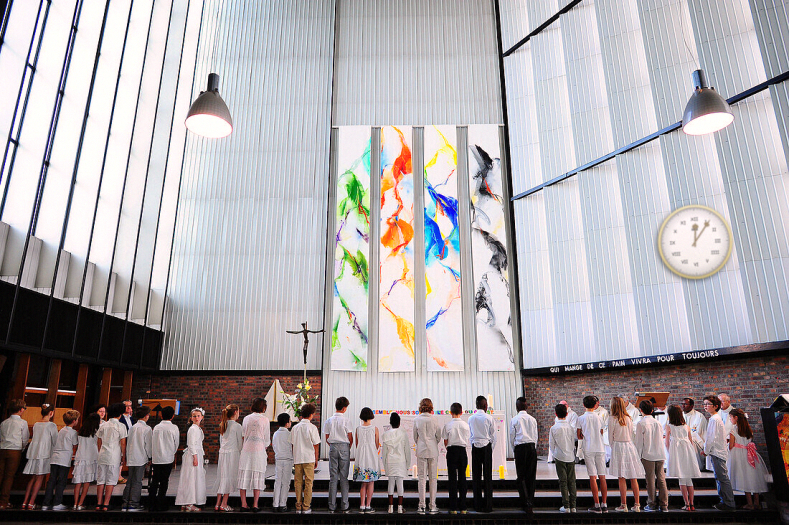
h=12 m=6
